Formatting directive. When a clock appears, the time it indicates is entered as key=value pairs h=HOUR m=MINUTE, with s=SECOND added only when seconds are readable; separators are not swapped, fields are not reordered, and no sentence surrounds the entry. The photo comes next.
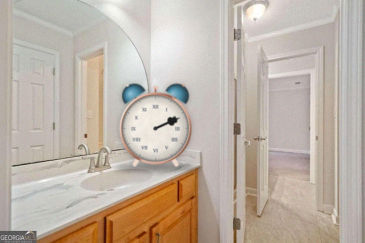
h=2 m=11
